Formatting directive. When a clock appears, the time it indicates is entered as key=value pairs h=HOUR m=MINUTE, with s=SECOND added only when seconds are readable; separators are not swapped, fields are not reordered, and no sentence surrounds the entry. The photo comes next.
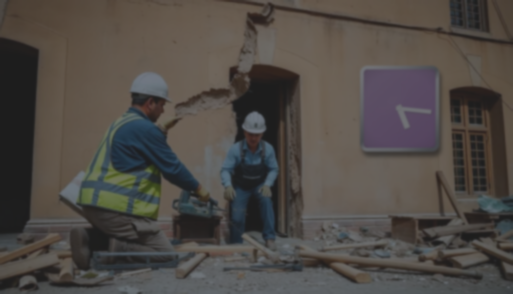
h=5 m=16
